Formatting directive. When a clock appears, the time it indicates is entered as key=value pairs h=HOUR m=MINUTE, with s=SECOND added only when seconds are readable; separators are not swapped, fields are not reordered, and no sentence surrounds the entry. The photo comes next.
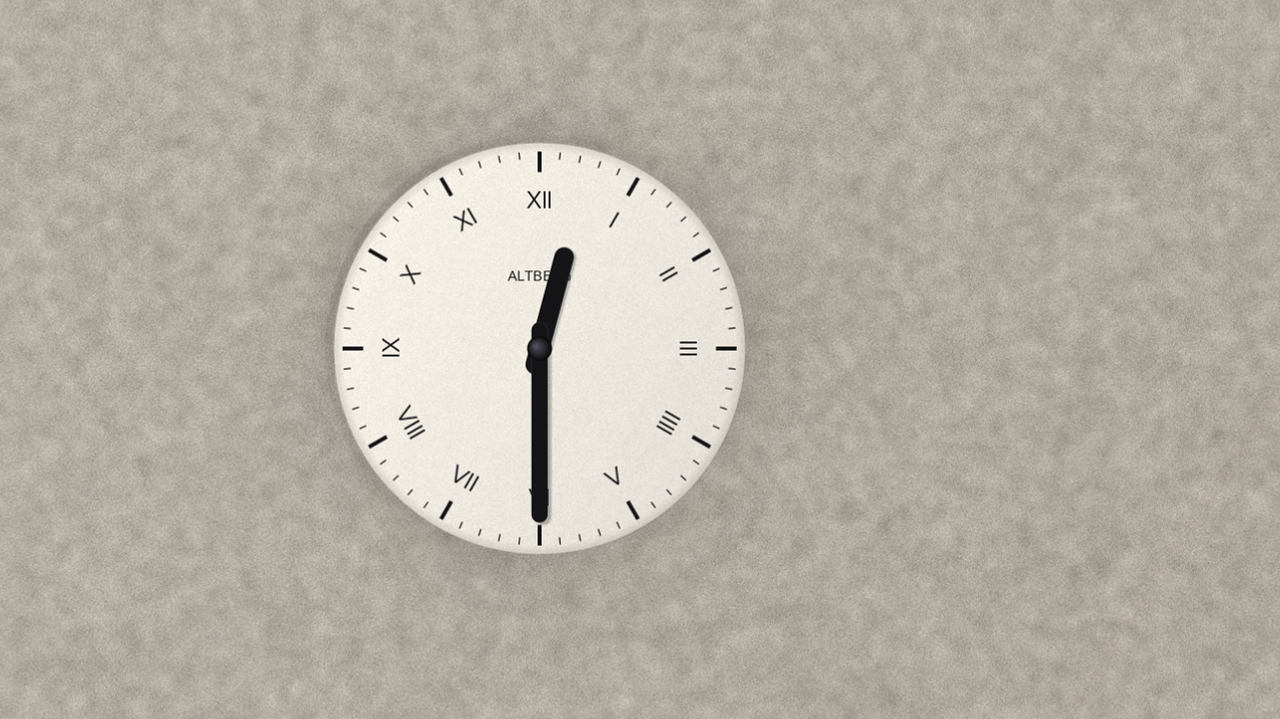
h=12 m=30
